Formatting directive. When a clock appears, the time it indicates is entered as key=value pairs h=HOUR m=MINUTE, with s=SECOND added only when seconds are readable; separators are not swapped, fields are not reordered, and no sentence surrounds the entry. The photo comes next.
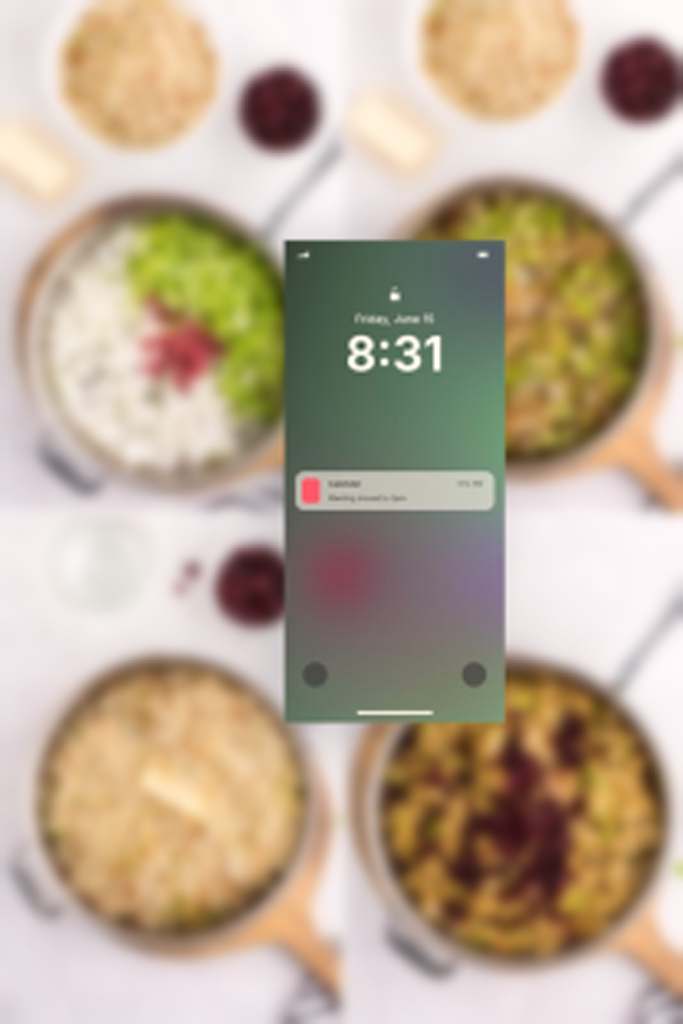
h=8 m=31
